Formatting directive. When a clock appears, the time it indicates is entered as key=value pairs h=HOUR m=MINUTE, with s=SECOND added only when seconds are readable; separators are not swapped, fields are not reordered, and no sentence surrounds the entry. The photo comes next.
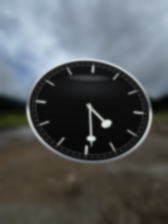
h=4 m=29
